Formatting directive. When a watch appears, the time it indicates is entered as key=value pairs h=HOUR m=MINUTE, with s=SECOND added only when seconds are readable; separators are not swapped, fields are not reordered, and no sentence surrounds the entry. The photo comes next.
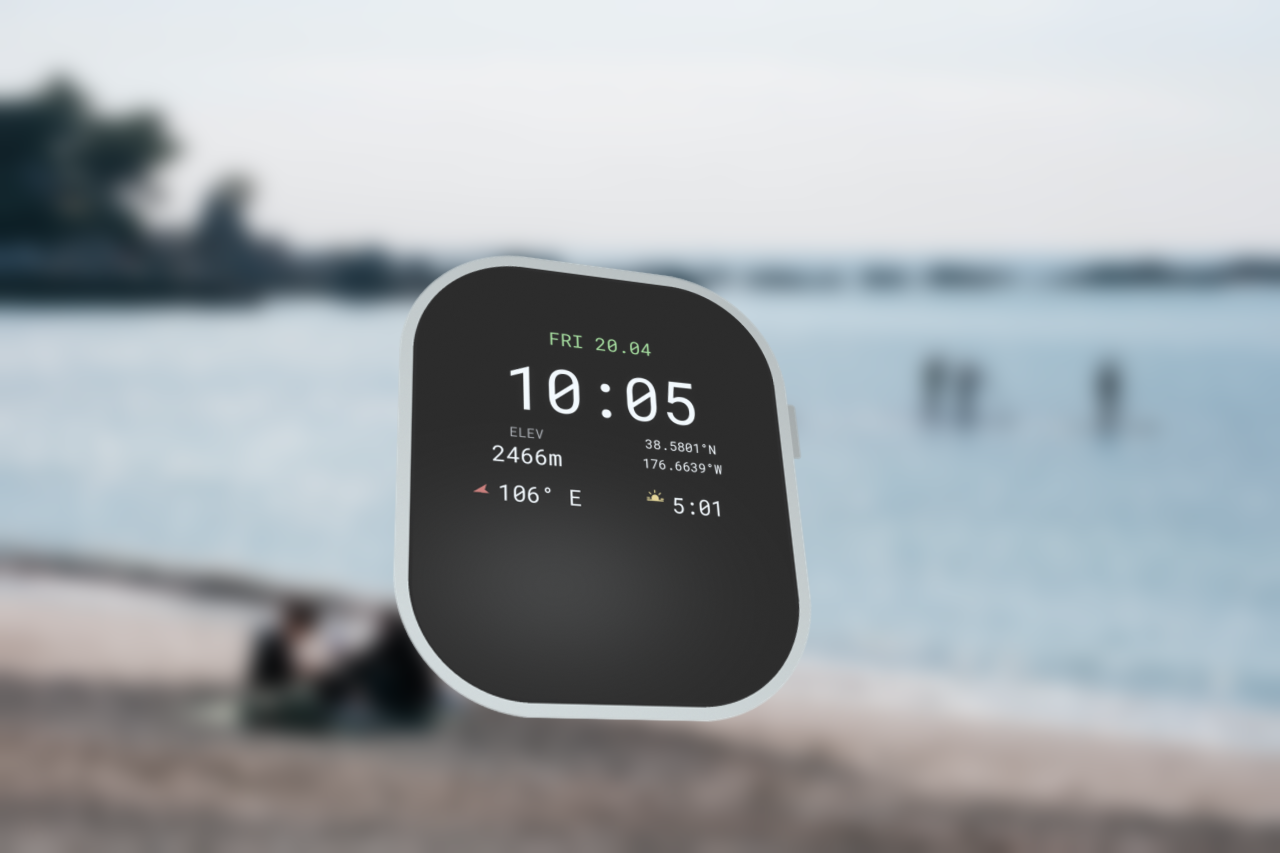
h=10 m=5
